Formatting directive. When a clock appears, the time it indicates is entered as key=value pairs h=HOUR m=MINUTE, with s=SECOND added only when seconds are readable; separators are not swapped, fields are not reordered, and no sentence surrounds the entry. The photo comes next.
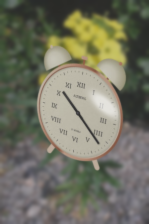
h=10 m=22
